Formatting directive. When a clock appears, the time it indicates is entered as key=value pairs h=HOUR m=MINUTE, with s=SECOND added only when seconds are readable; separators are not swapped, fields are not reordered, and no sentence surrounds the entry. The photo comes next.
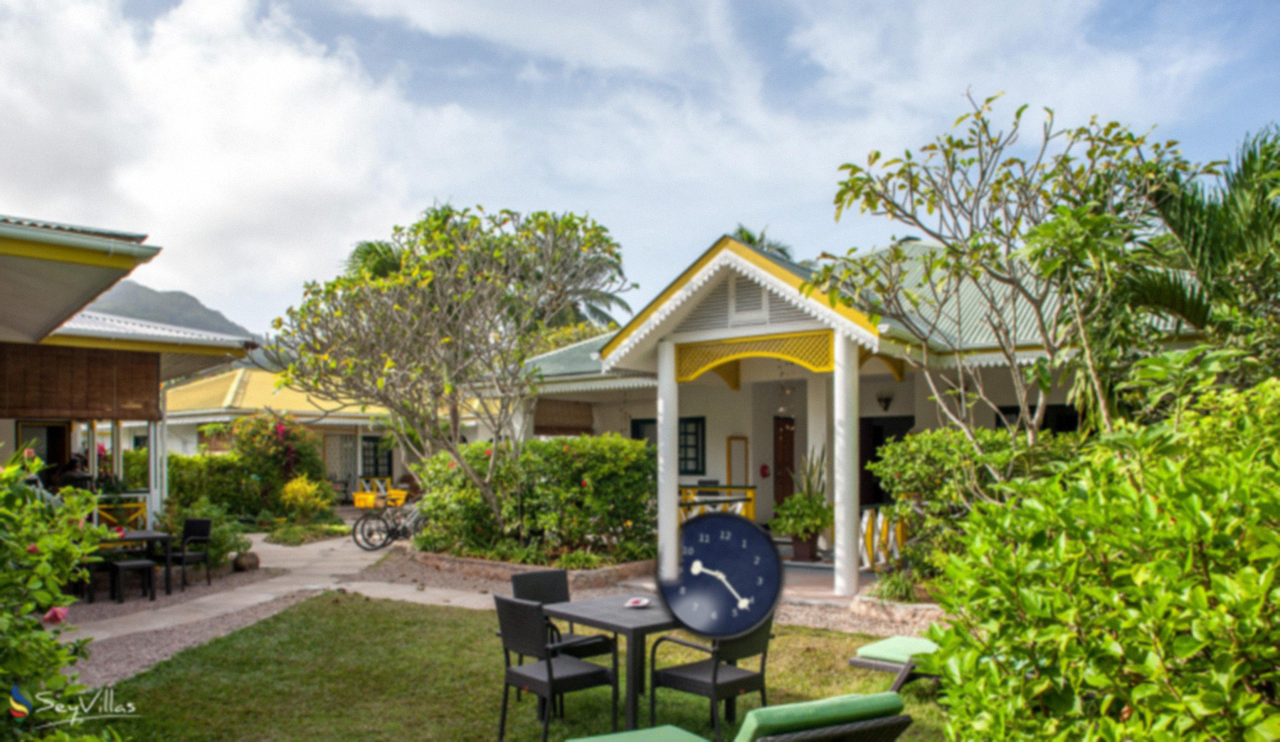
h=9 m=22
